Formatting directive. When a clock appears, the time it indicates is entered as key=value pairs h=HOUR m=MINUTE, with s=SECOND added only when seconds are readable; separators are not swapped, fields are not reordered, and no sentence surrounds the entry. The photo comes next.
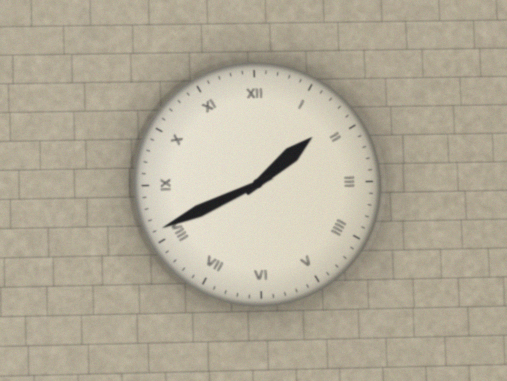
h=1 m=41
